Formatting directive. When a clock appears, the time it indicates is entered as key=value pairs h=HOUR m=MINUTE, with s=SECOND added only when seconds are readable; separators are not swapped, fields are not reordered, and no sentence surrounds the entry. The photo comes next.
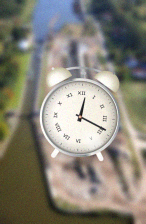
h=12 m=19
